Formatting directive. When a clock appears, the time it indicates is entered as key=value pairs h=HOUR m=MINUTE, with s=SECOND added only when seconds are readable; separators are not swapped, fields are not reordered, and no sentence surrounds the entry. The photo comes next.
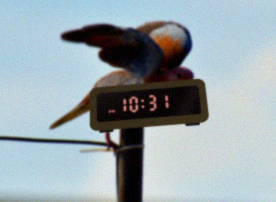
h=10 m=31
